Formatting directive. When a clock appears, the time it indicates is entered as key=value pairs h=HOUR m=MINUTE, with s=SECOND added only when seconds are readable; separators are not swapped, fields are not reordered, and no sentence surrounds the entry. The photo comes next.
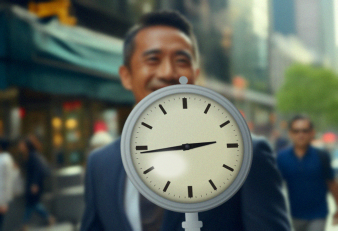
h=2 m=44
